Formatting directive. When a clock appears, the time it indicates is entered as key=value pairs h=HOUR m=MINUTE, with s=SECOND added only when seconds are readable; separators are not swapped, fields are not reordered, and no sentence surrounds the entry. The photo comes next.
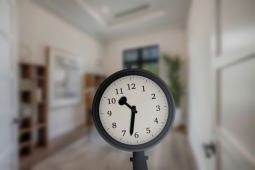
h=10 m=32
